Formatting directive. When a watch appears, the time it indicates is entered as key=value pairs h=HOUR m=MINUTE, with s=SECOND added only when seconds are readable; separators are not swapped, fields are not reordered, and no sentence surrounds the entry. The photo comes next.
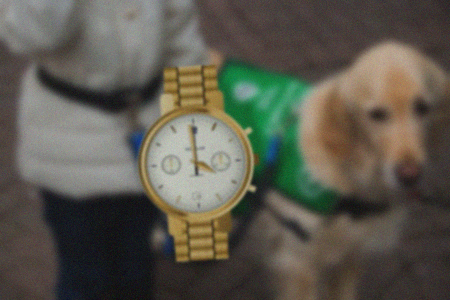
h=3 m=59
